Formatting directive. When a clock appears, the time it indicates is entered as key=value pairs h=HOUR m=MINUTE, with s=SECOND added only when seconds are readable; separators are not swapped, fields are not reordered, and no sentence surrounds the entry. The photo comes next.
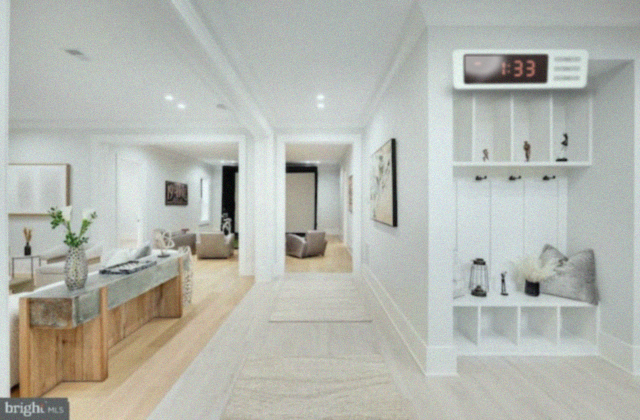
h=1 m=33
